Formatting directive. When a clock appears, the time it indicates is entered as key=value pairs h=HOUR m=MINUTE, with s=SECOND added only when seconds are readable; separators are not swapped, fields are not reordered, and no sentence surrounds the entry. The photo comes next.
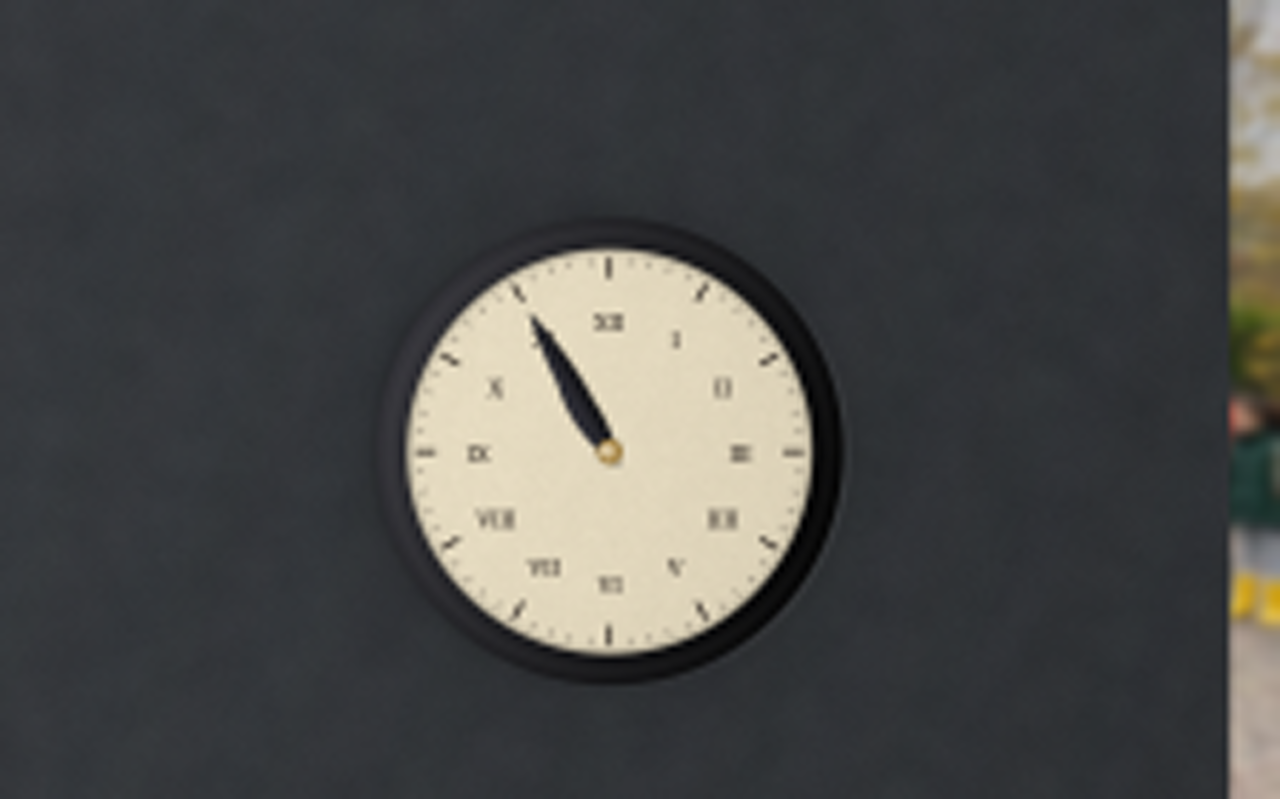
h=10 m=55
